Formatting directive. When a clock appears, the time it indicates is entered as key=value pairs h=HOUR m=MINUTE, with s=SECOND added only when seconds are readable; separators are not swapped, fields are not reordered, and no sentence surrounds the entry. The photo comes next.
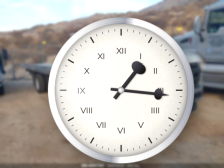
h=1 m=16
